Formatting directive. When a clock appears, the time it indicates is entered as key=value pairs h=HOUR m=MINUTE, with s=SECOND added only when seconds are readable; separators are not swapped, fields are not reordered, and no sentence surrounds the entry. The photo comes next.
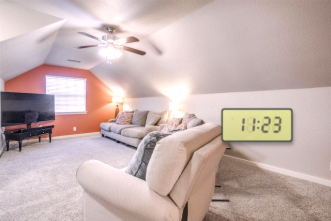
h=11 m=23
